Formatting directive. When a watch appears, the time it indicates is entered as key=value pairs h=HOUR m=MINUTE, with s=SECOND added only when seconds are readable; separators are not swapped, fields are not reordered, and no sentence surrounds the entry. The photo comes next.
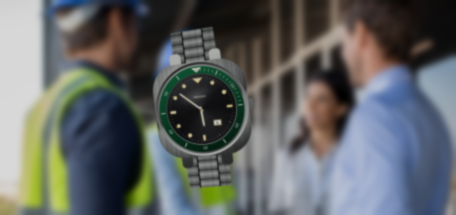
h=5 m=52
